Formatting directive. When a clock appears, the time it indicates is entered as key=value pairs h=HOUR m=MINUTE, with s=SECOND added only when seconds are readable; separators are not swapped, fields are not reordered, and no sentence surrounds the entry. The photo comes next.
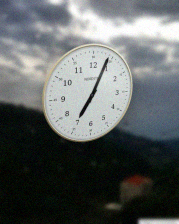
h=7 m=4
